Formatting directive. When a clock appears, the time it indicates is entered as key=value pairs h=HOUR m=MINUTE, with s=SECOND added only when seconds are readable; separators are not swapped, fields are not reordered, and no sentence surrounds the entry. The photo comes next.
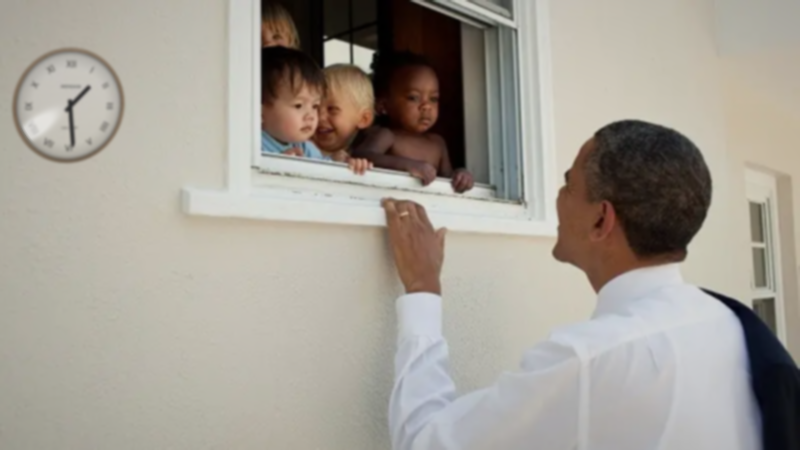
h=1 m=29
